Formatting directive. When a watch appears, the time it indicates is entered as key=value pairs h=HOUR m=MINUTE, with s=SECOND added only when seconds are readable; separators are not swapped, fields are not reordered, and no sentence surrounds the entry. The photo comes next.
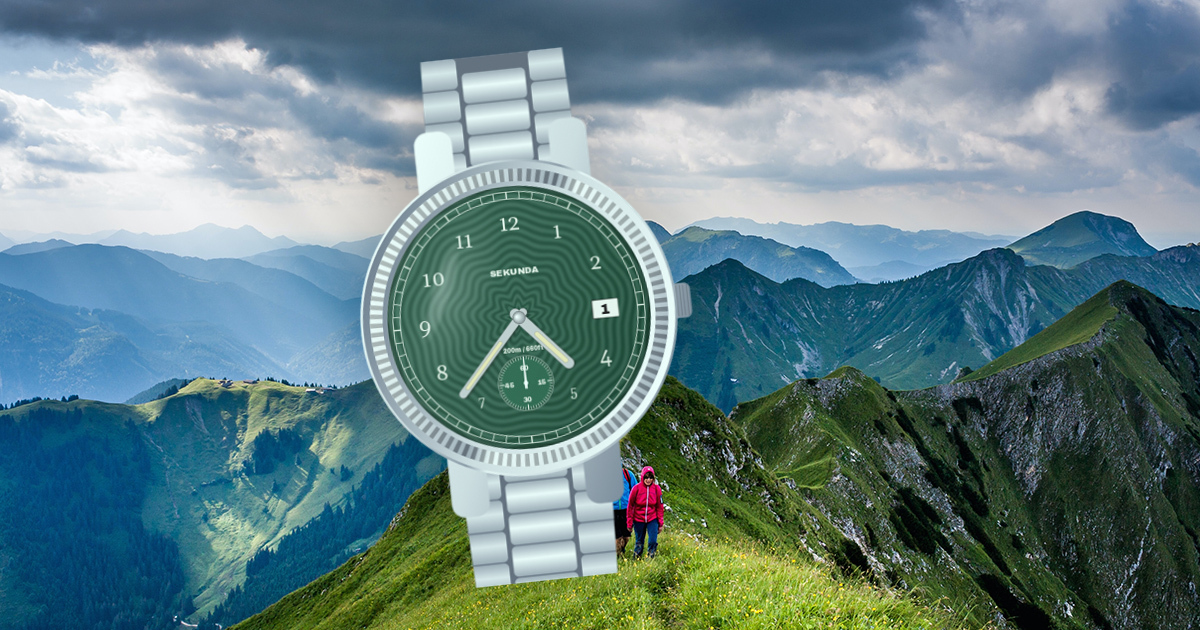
h=4 m=37
